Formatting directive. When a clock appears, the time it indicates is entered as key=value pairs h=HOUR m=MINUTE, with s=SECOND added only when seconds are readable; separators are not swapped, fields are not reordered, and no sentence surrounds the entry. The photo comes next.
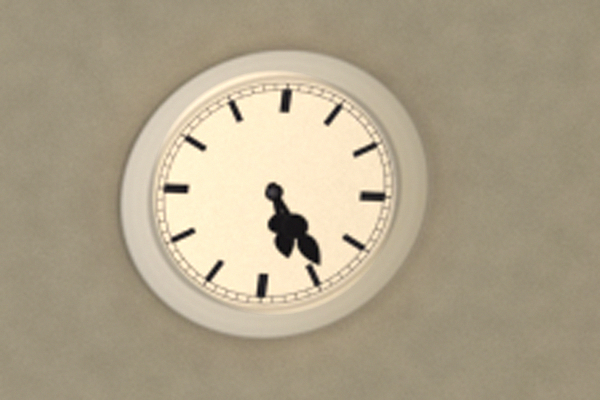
h=5 m=24
